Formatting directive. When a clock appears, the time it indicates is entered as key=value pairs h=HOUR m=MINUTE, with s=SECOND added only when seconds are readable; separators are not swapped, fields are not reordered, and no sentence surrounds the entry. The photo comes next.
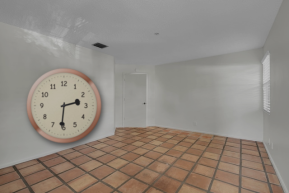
h=2 m=31
